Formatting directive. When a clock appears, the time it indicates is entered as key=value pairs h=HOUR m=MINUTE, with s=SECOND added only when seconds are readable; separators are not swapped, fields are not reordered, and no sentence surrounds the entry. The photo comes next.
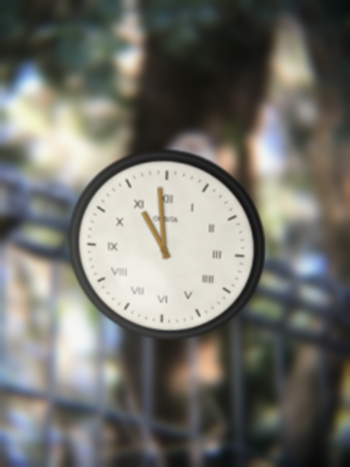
h=10 m=59
